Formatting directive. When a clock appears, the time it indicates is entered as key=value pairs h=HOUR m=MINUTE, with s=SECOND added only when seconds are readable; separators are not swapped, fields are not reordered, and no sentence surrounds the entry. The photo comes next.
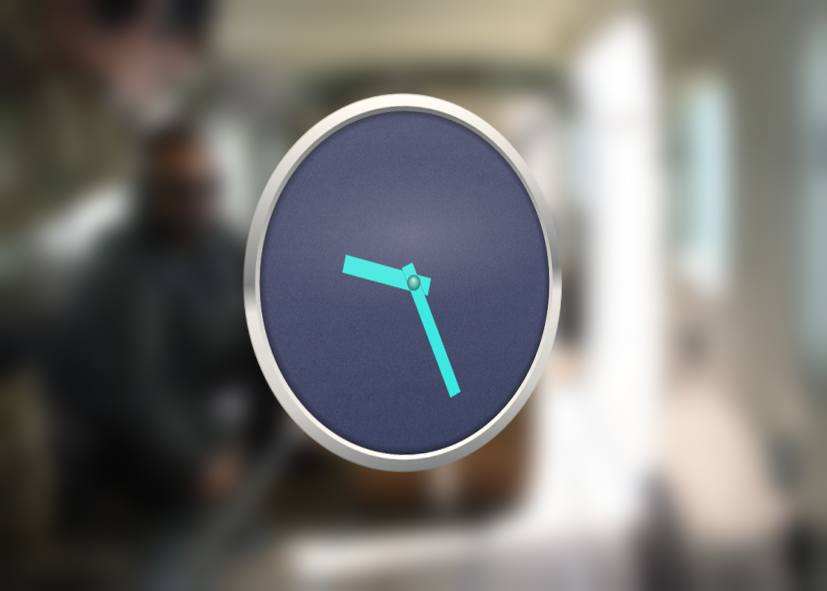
h=9 m=26
